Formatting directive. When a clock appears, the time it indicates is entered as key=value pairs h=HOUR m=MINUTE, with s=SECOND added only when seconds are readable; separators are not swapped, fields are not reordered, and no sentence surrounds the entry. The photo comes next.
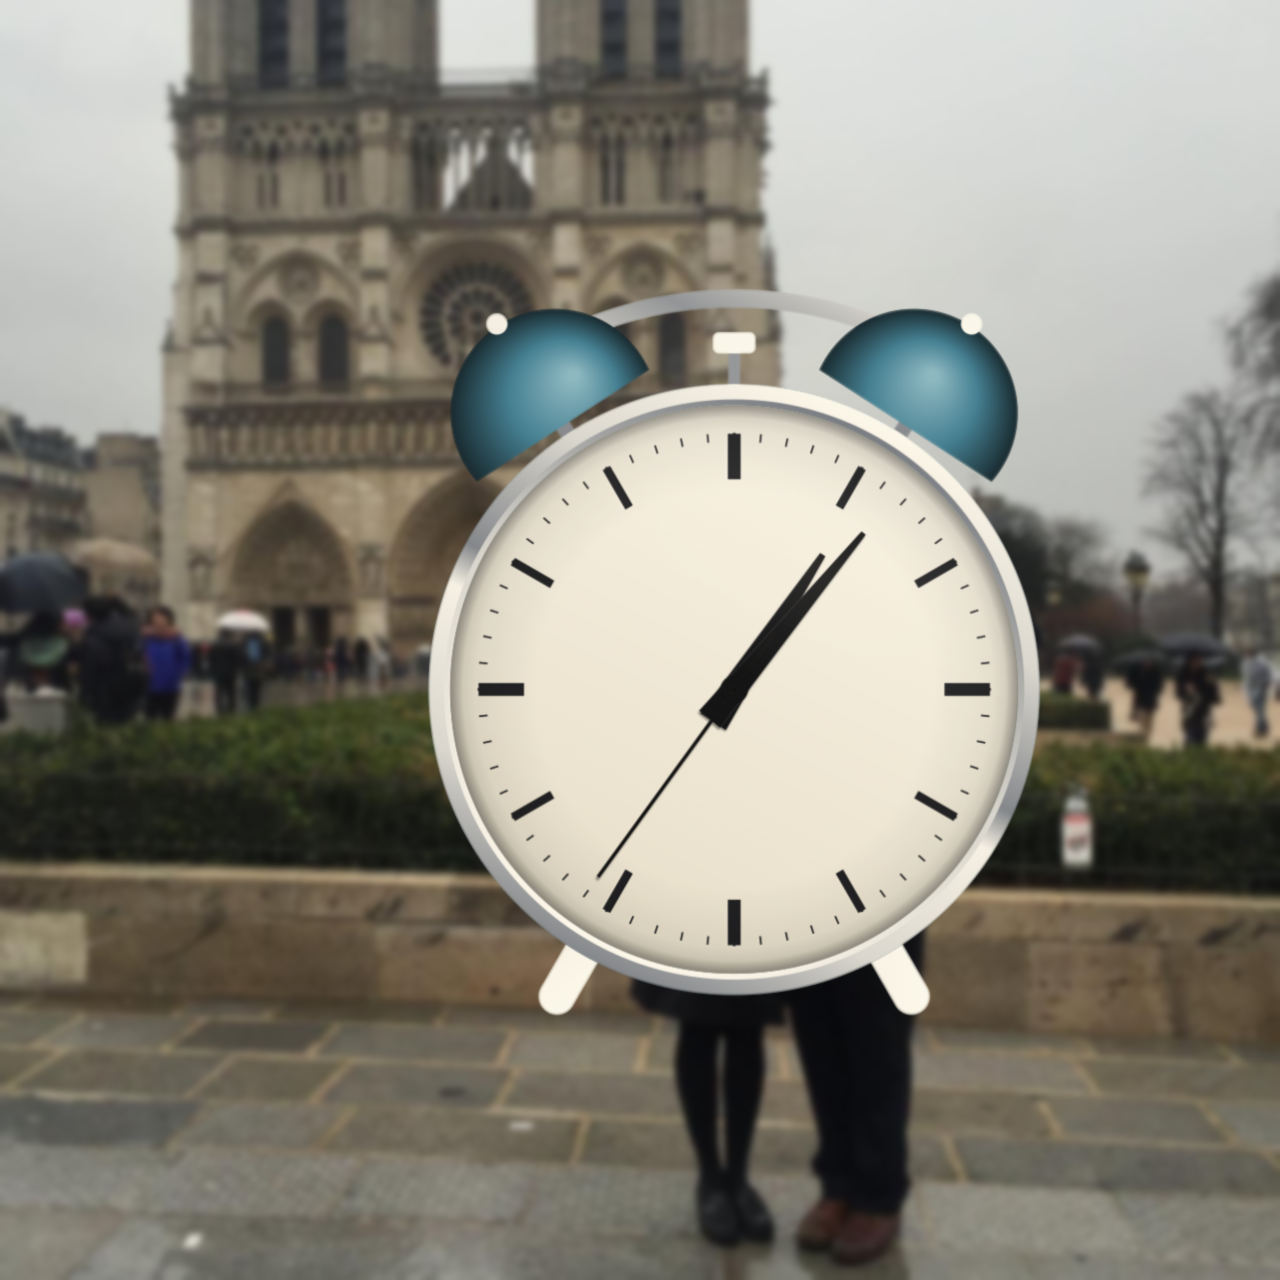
h=1 m=6 s=36
